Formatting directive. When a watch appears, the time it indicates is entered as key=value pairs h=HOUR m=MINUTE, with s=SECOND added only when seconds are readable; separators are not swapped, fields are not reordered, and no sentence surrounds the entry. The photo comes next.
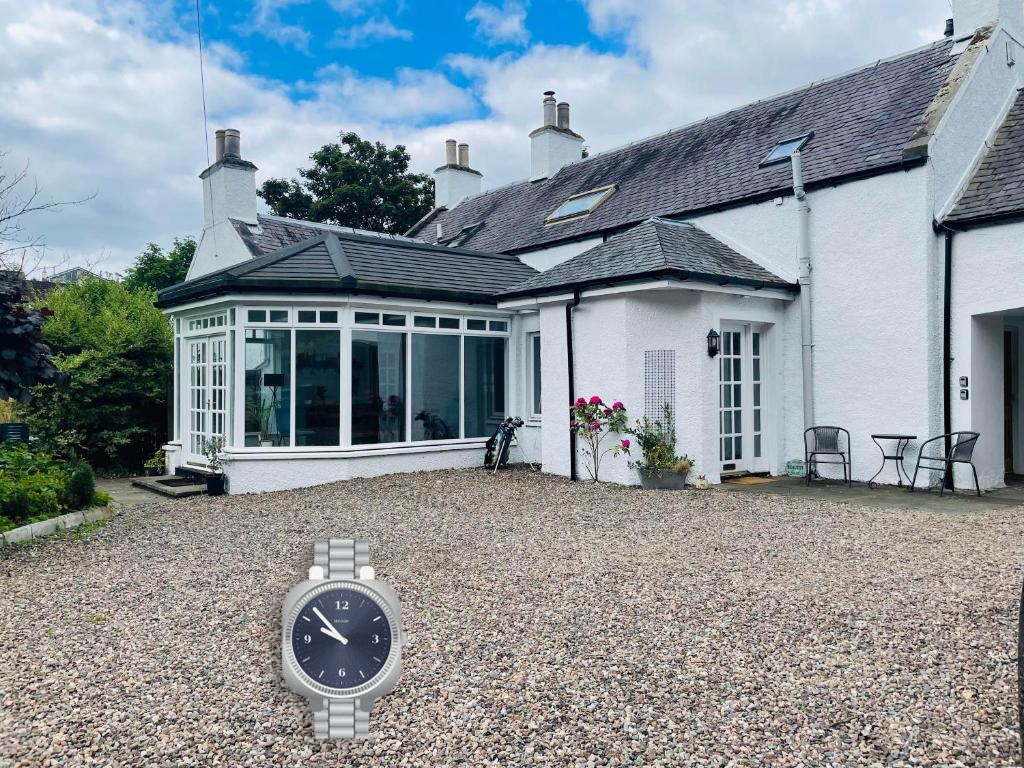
h=9 m=53
